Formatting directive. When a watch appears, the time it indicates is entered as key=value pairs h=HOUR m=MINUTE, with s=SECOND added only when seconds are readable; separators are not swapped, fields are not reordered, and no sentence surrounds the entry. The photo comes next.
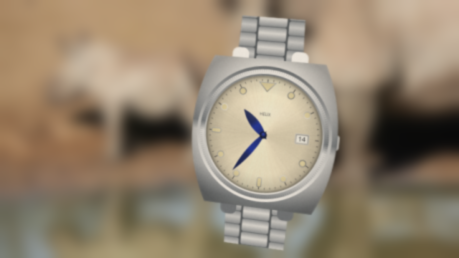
h=10 m=36
